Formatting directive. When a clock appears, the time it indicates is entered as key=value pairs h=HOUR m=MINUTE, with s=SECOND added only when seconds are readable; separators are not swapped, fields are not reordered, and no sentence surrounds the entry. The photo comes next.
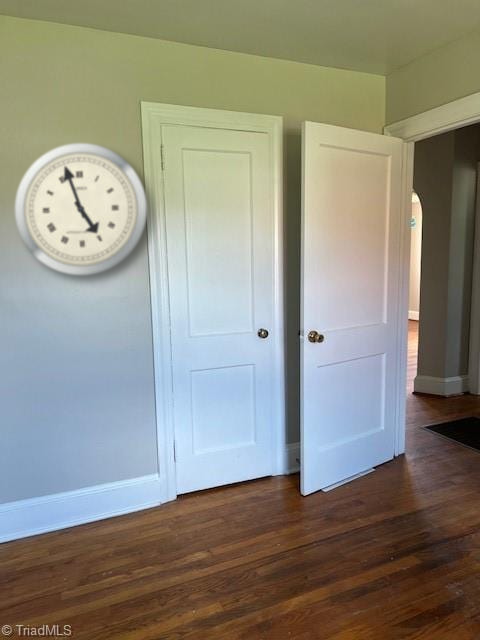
h=4 m=57
